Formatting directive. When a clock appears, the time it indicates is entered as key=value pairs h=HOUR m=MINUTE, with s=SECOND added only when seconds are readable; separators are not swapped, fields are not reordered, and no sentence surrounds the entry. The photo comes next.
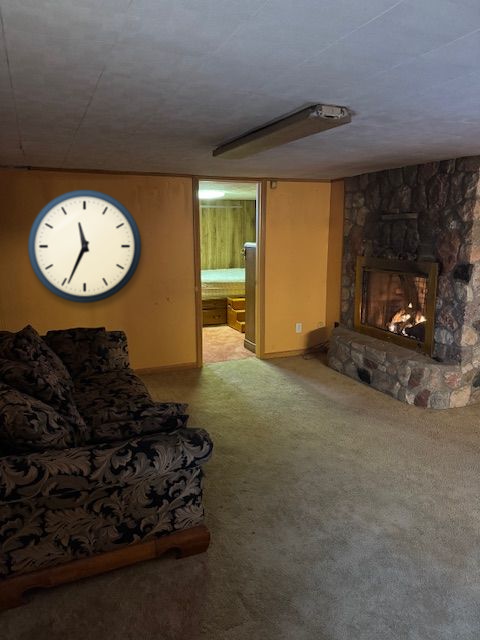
h=11 m=34
